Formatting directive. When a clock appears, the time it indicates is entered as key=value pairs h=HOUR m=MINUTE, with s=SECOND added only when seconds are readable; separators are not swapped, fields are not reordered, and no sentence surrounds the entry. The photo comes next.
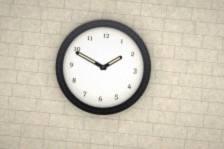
h=1 m=49
